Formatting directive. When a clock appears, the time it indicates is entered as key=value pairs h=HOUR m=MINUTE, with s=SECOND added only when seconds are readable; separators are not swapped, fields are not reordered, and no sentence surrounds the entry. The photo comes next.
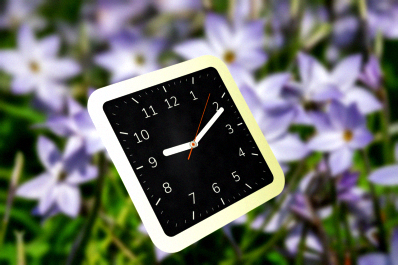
h=9 m=11 s=8
